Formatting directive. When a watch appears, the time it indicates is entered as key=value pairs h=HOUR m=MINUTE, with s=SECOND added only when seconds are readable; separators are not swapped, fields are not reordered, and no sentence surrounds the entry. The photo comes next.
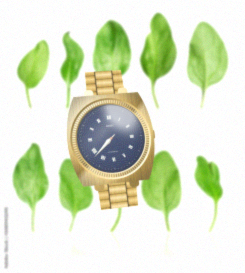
h=7 m=38
